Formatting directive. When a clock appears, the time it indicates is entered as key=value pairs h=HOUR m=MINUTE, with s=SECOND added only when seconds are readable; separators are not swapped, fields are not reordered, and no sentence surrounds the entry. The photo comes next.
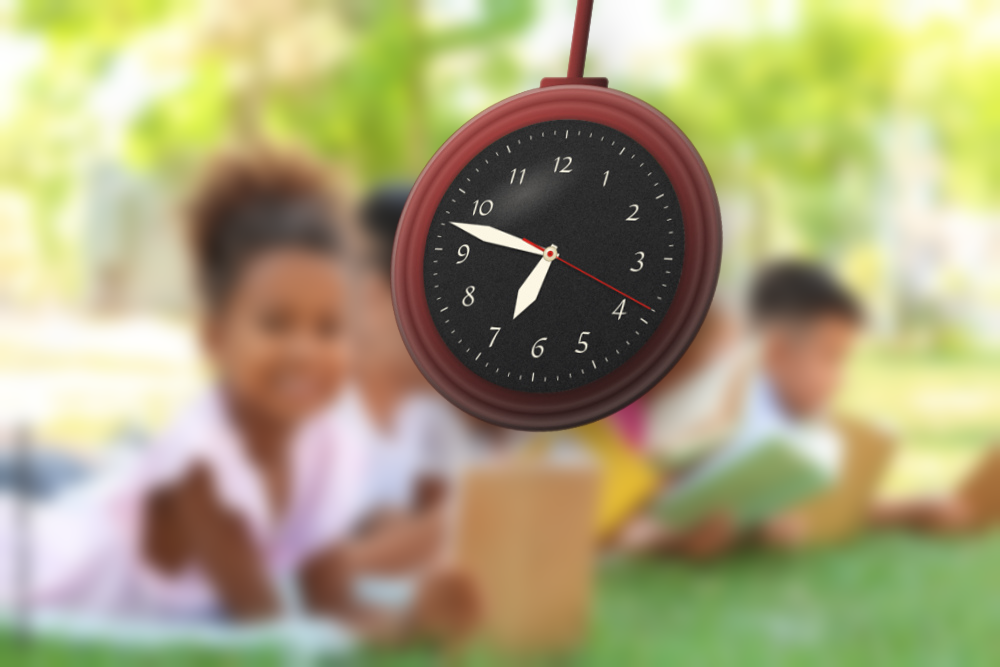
h=6 m=47 s=19
